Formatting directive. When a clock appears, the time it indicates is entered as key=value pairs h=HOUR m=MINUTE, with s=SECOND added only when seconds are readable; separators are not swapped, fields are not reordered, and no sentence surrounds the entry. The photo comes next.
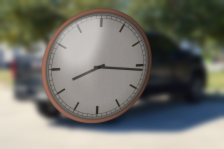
h=8 m=16
